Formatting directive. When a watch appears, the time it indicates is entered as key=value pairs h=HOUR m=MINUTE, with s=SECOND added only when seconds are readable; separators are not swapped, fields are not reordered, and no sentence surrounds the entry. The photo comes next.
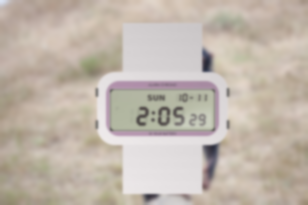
h=2 m=5 s=29
